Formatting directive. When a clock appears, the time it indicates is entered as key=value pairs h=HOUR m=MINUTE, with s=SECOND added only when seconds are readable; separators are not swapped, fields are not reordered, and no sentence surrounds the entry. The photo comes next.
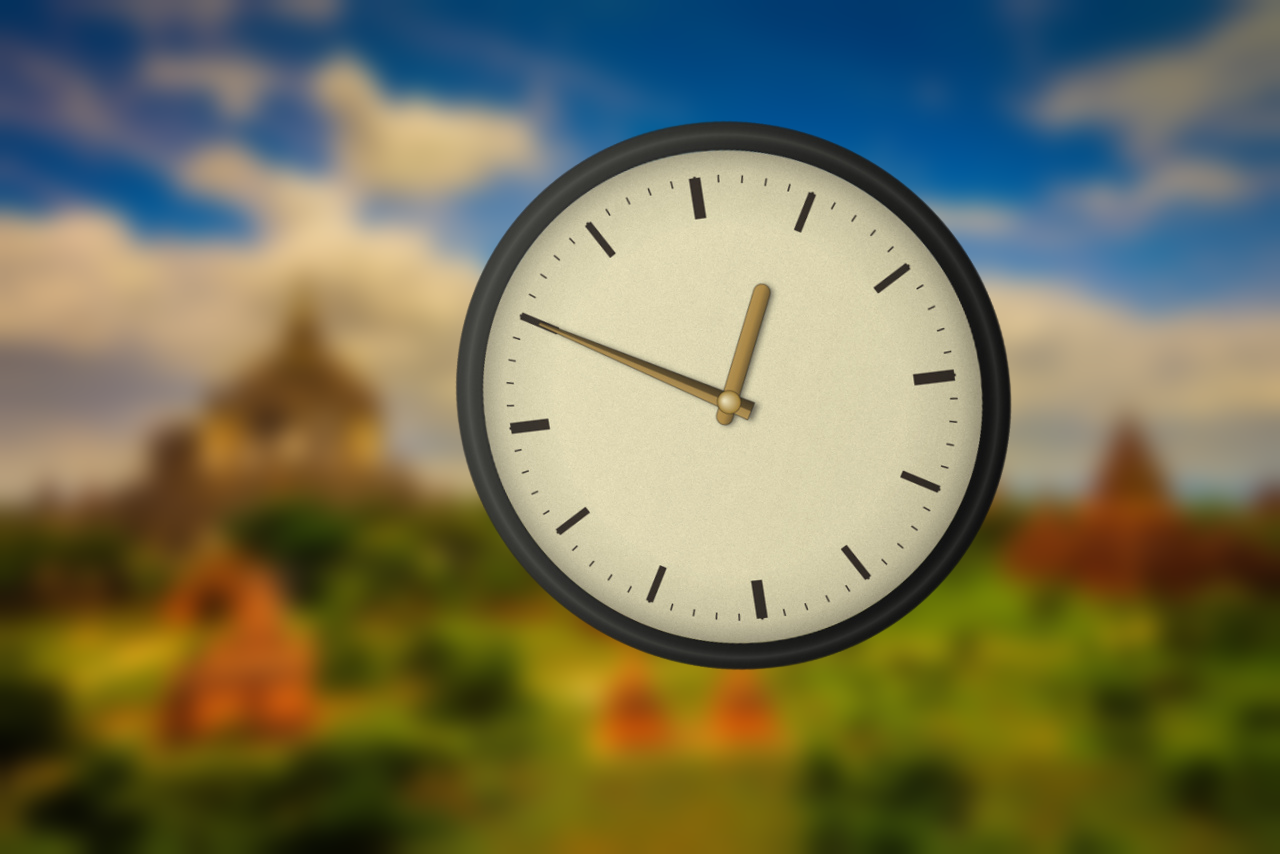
h=12 m=50
